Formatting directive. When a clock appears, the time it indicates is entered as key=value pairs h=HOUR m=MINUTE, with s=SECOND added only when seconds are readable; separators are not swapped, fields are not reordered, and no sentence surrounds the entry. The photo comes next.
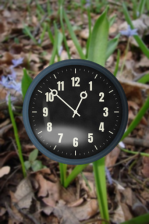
h=12 m=52
